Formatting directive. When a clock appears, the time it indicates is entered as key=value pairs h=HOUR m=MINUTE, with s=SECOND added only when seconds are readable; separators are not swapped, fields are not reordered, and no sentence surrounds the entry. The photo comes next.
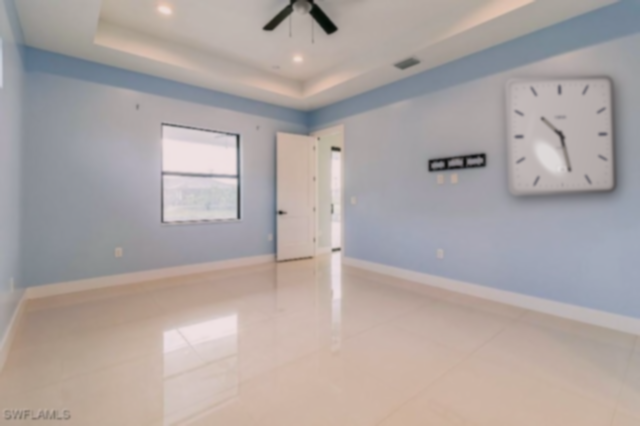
h=10 m=28
